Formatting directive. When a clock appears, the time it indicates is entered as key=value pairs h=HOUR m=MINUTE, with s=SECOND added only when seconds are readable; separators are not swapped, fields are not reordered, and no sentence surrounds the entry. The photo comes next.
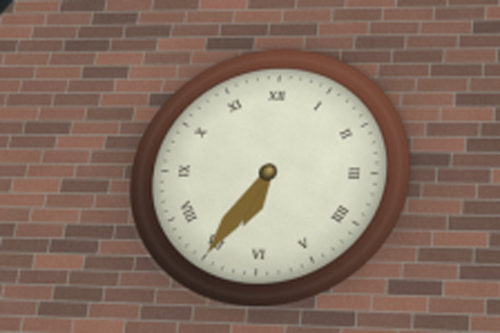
h=6 m=35
